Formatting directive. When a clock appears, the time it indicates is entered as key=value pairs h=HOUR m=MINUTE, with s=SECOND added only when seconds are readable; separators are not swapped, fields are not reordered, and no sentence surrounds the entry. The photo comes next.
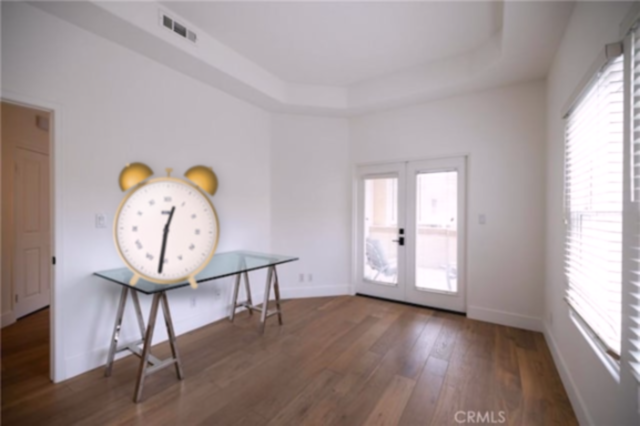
h=12 m=31
